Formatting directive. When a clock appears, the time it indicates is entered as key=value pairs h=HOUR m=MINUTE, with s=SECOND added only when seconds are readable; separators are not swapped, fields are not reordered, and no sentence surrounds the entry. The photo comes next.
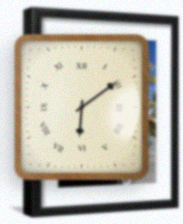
h=6 m=9
